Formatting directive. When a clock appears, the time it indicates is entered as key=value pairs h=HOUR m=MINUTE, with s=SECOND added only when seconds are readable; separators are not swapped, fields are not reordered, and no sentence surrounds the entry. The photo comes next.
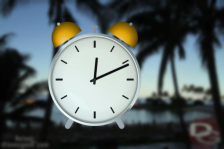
h=12 m=11
